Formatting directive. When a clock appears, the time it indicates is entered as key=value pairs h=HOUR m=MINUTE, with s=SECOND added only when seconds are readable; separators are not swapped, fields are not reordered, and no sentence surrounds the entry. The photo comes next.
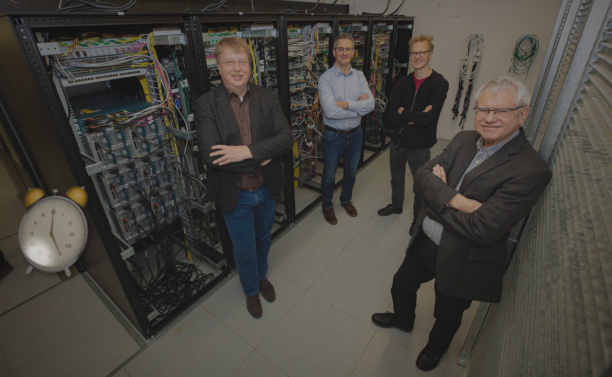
h=5 m=0
